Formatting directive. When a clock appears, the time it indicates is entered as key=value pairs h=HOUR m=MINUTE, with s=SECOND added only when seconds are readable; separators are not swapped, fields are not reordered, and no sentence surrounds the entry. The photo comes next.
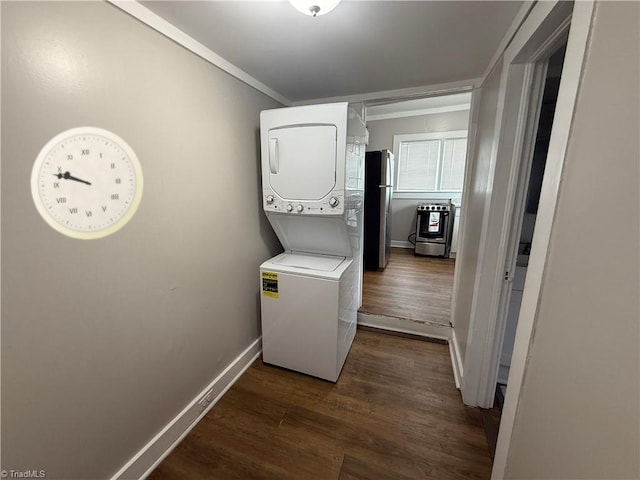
h=9 m=48
